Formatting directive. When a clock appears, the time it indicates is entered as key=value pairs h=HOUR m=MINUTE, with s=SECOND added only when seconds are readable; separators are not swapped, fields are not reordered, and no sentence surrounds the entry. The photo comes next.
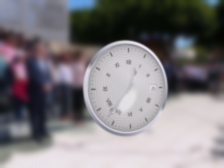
h=12 m=37
